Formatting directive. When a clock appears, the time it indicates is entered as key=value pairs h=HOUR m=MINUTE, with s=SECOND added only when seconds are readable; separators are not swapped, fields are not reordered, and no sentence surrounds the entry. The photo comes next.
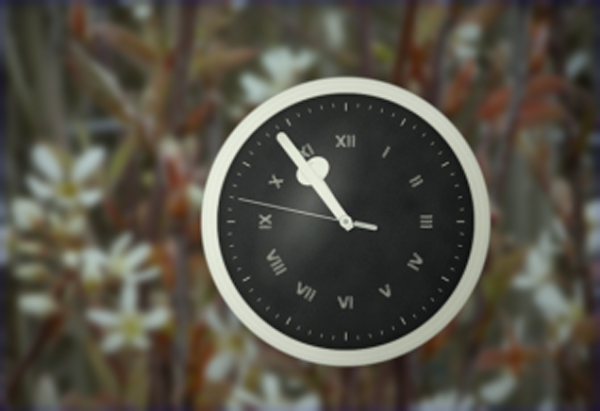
h=10 m=53 s=47
